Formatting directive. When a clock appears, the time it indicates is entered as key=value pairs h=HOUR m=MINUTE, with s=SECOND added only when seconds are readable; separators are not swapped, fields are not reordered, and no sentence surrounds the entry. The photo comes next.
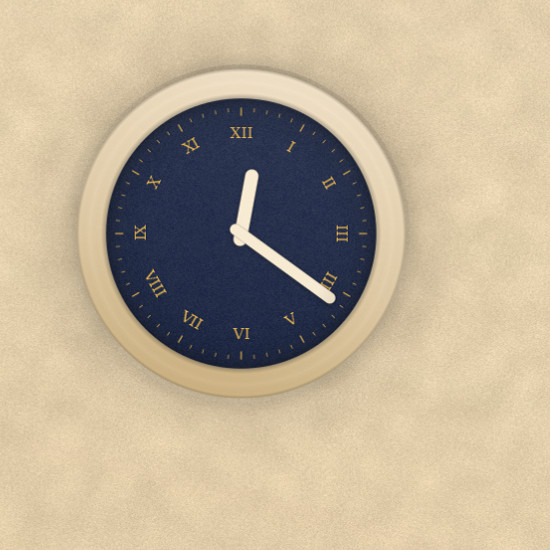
h=12 m=21
